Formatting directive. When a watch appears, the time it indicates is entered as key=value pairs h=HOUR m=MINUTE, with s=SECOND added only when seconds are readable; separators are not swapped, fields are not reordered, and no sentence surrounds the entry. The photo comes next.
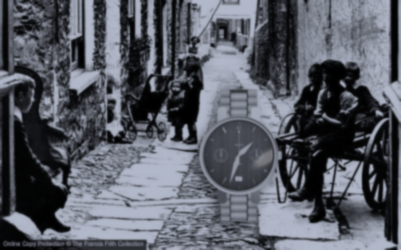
h=1 m=33
